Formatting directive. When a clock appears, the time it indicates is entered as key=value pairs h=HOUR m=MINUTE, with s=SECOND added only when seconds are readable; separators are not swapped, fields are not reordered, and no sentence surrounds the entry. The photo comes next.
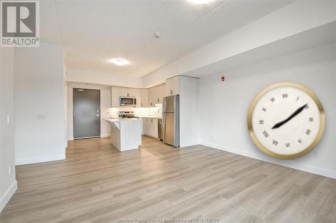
h=8 m=9
